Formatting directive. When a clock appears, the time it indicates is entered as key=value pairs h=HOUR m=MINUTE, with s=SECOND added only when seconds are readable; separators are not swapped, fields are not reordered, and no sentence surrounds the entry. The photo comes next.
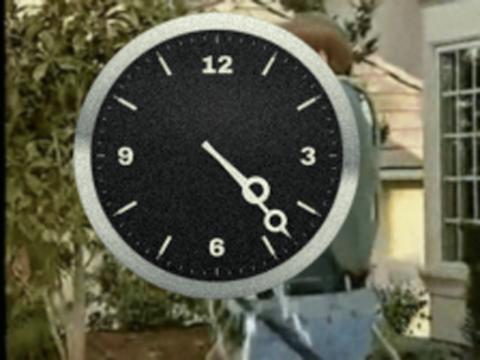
h=4 m=23
